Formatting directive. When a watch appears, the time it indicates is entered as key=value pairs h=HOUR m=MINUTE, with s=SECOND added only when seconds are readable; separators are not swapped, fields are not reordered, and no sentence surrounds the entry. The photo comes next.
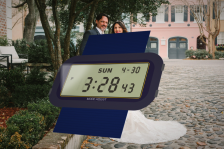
h=3 m=28 s=43
